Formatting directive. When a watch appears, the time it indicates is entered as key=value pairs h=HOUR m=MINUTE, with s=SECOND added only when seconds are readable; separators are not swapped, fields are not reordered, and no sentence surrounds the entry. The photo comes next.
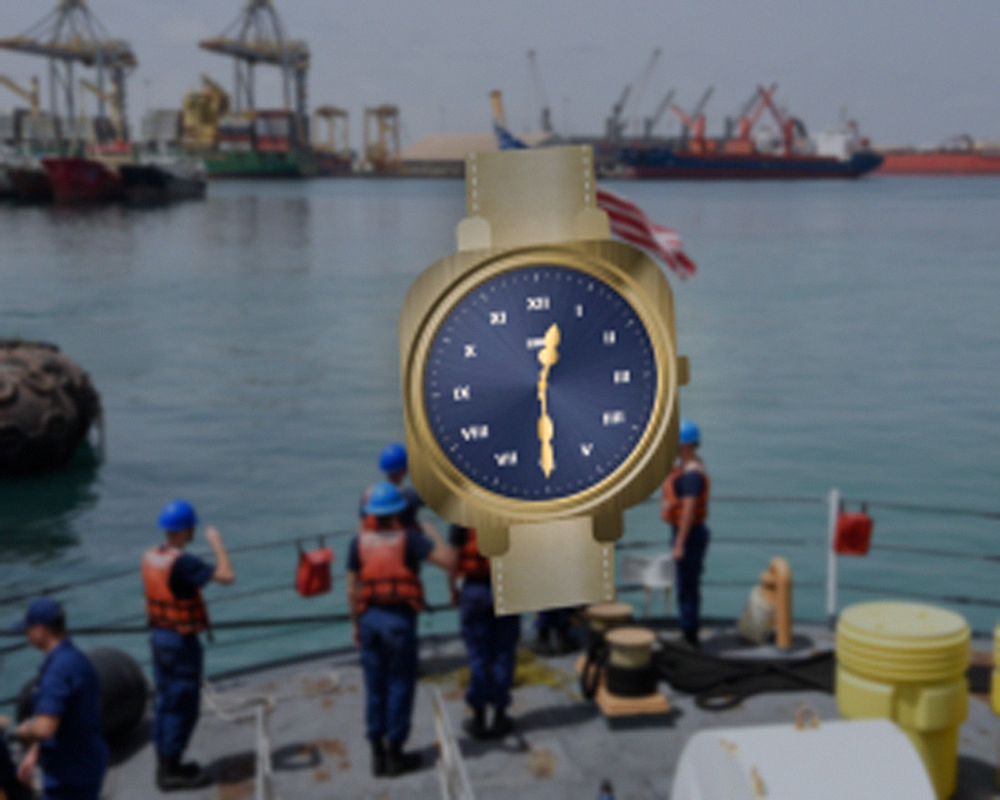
h=12 m=30
